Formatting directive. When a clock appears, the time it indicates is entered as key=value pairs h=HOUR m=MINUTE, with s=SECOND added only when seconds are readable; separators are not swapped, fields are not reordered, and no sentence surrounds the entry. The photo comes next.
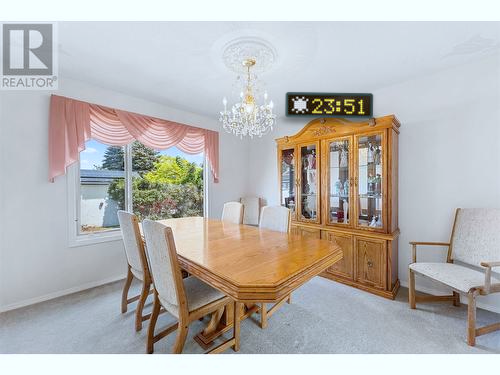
h=23 m=51
